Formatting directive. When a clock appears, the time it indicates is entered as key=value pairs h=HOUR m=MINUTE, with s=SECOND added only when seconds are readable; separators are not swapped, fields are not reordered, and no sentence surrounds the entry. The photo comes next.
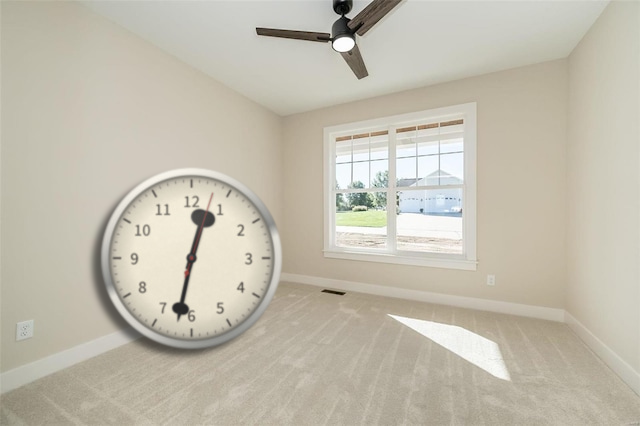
h=12 m=32 s=3
